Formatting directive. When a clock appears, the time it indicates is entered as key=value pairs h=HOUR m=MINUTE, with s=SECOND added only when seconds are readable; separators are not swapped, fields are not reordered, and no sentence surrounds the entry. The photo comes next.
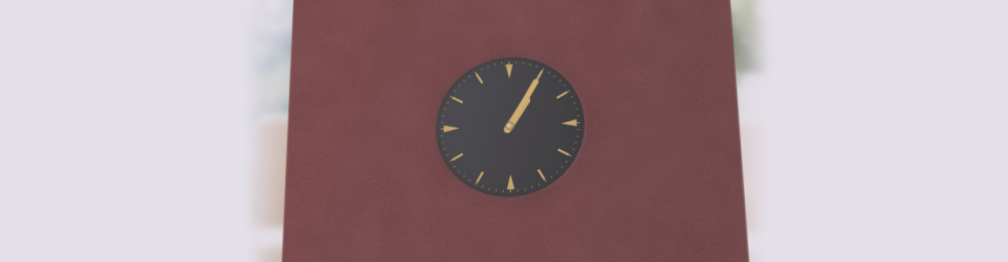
h=1 m=5
